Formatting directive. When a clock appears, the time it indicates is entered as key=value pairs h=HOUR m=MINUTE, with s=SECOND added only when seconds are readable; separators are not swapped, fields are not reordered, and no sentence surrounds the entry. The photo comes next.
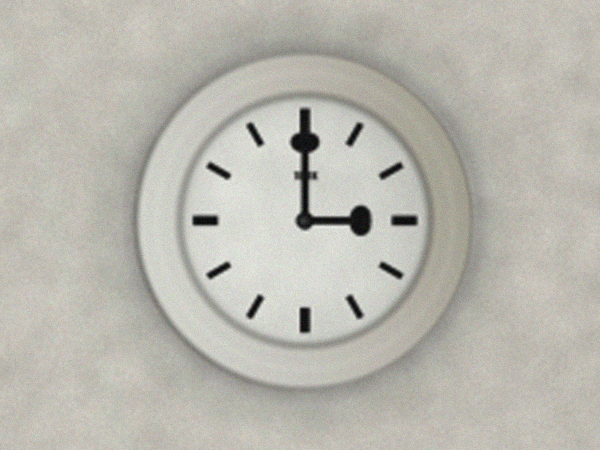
h=3 m=0
